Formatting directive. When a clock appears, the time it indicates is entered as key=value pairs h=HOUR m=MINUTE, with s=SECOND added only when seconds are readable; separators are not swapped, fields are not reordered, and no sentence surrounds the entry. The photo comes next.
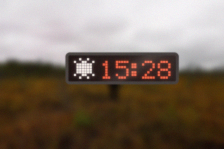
h=15 m=28
